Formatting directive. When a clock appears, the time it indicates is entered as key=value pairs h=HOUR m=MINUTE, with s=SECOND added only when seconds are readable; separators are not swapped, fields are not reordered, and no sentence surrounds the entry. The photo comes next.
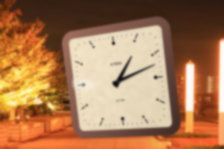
h=1 m=12
